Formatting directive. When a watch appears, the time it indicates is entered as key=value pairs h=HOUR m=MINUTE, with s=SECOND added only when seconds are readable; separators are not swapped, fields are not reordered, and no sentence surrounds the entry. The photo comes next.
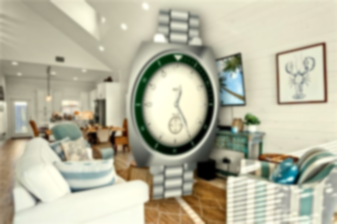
h=12 m=25
